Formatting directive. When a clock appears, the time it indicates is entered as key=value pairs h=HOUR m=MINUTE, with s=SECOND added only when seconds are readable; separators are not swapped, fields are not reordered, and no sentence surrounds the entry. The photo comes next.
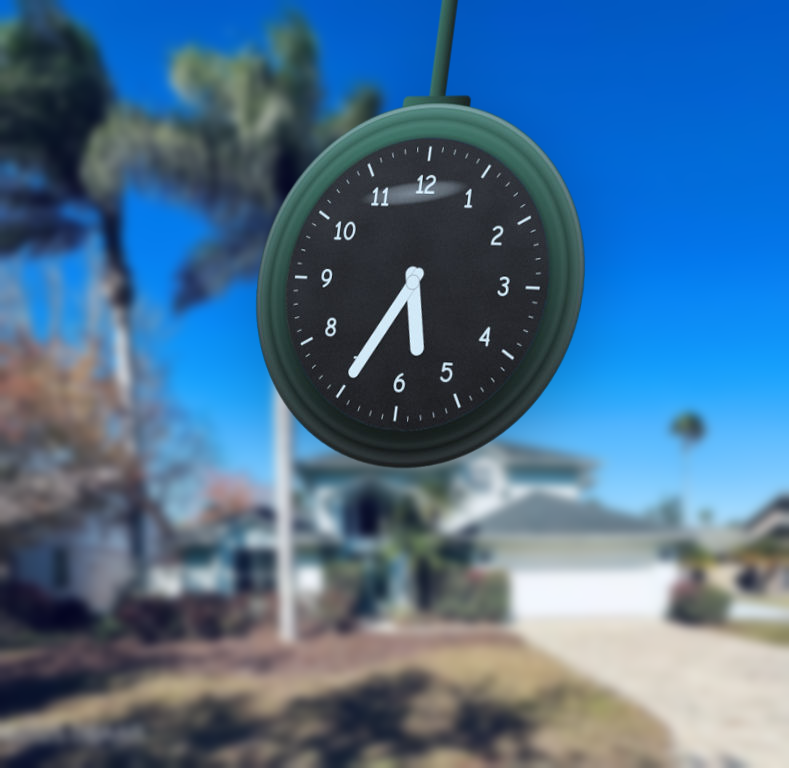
h=5 m=35
